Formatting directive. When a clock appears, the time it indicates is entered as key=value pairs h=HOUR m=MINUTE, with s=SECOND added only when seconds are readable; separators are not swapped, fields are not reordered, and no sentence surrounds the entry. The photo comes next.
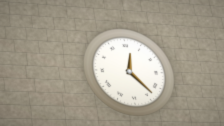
h=12 m=23
